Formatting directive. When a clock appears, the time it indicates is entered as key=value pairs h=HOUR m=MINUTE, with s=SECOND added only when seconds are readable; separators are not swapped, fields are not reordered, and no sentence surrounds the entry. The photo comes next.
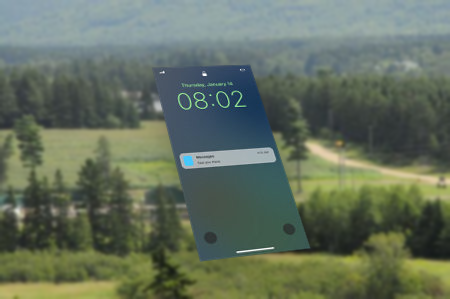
h=8 m=2
